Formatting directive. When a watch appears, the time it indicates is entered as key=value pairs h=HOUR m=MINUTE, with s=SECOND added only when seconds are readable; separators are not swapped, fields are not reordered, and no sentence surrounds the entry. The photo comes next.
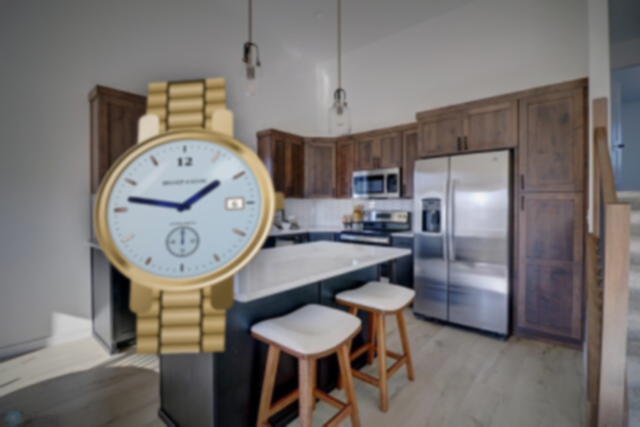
h=1 m=47
